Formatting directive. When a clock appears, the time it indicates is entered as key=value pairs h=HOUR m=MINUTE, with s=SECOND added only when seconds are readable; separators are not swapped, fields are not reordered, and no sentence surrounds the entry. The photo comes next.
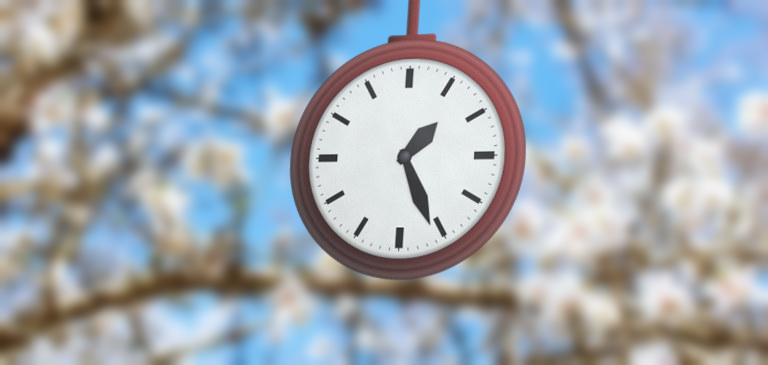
h=1 m=26
